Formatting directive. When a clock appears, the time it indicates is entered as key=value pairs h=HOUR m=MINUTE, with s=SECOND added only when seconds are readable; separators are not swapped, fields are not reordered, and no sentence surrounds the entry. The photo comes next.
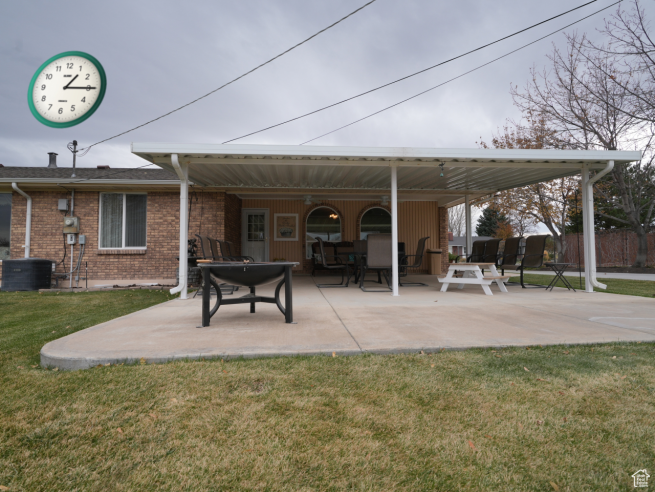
h=1 m=15
